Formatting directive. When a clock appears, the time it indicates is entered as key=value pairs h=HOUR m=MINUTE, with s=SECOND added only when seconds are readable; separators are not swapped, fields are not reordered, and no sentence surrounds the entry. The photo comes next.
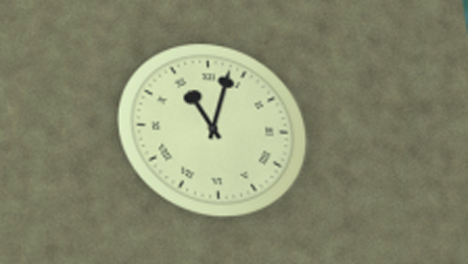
h=11 m=3
